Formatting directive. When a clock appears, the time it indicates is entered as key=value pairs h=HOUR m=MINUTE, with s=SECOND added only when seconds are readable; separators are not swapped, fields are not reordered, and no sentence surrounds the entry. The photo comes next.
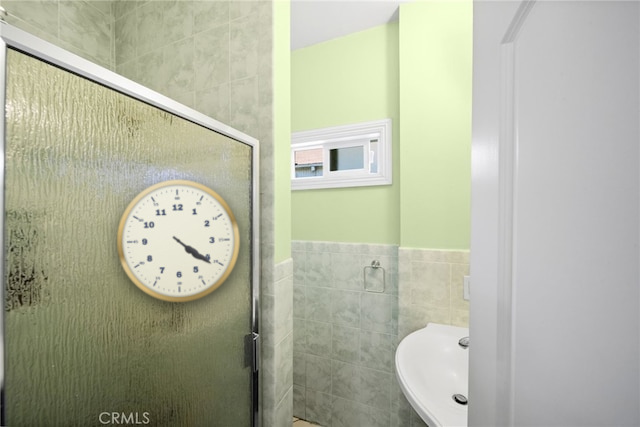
h=4 m=21
